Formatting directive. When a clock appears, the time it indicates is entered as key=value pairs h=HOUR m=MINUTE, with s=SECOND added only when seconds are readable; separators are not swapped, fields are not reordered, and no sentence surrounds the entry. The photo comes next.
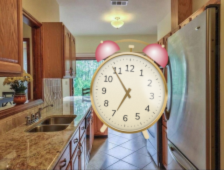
h=6 m=54
